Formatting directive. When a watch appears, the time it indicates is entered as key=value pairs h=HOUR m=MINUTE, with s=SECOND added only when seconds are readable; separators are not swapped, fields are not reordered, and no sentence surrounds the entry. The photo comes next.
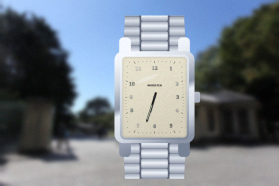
h=6 m=33
